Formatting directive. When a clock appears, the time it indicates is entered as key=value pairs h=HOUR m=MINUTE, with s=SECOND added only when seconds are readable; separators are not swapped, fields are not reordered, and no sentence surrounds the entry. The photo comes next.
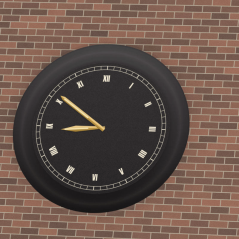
h=8 m=51
